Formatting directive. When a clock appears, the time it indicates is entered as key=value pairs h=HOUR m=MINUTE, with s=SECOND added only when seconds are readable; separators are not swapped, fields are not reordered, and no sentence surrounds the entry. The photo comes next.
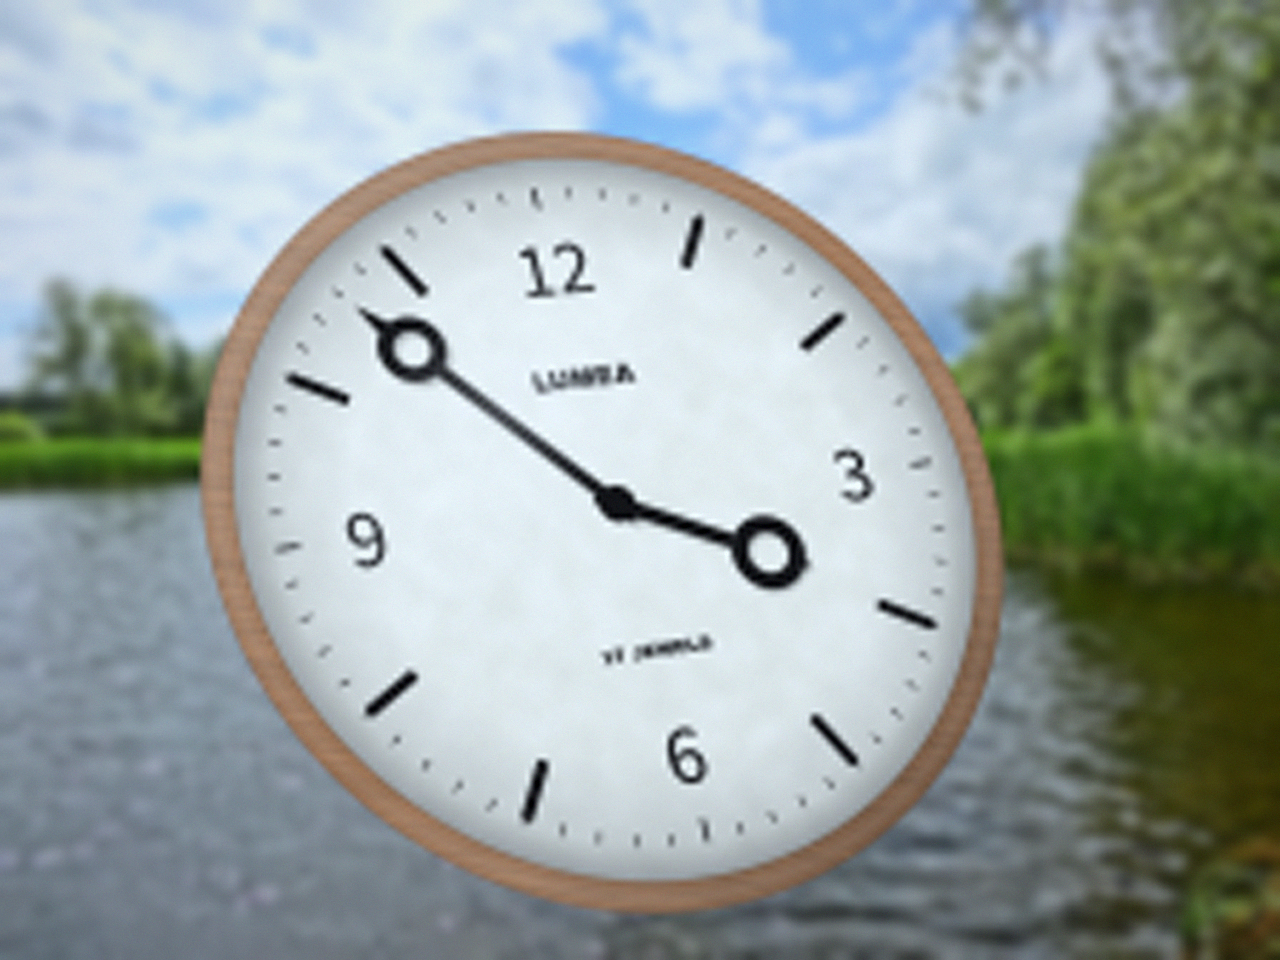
h=3 m=53
